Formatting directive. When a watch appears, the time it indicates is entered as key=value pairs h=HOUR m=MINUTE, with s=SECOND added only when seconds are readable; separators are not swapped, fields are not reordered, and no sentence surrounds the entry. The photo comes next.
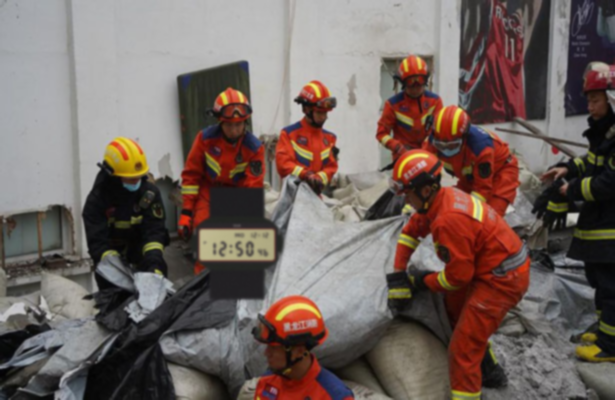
h=12 m=50
